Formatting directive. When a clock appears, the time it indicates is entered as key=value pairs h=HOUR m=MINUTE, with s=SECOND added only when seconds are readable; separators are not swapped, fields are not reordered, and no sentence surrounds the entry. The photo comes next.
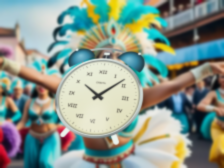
h=10 m=8
